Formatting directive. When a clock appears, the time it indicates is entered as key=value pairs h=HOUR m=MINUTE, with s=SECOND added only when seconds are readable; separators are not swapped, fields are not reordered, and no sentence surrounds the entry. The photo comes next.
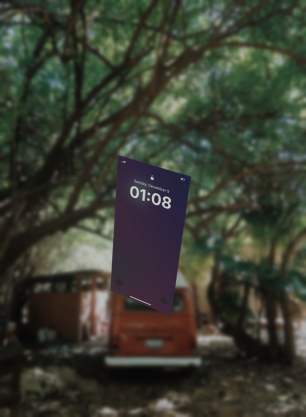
h=1 m=8
